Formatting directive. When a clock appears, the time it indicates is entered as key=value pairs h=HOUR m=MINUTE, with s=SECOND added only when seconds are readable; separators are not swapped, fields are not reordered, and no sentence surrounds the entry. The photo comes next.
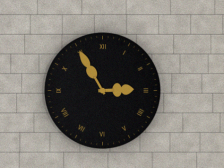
h=2 m=55
